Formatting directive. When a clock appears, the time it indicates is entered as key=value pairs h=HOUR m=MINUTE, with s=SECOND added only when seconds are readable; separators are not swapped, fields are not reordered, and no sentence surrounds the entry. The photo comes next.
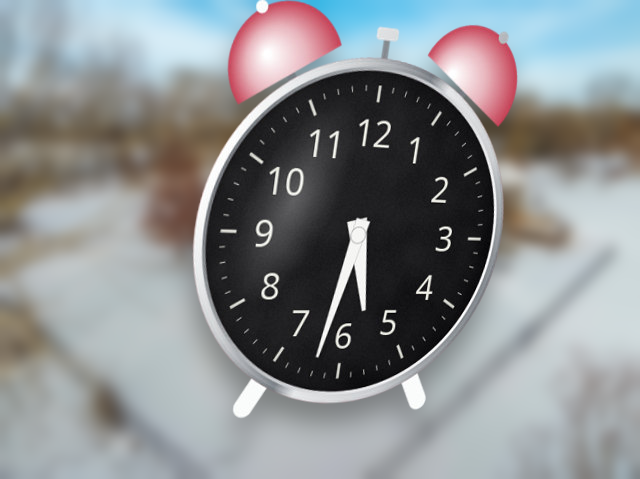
h=5 m=32
